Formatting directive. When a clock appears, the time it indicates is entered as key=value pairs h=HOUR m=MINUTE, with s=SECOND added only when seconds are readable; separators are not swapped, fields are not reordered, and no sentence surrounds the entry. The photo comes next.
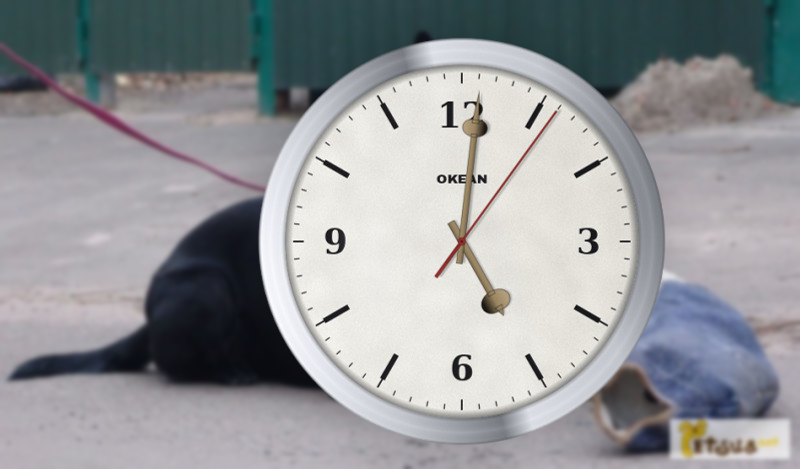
h=5 m=1 s=6
